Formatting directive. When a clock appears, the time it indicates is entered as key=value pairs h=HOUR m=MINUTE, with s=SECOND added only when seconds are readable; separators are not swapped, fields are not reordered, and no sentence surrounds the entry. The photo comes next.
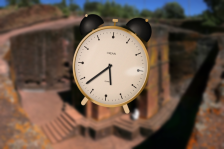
h=5 m=38
